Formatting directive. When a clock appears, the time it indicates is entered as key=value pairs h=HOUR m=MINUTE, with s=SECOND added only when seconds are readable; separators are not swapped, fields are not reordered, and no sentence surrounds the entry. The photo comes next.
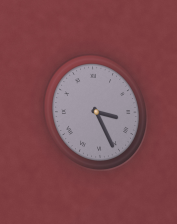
h=3 m=26
